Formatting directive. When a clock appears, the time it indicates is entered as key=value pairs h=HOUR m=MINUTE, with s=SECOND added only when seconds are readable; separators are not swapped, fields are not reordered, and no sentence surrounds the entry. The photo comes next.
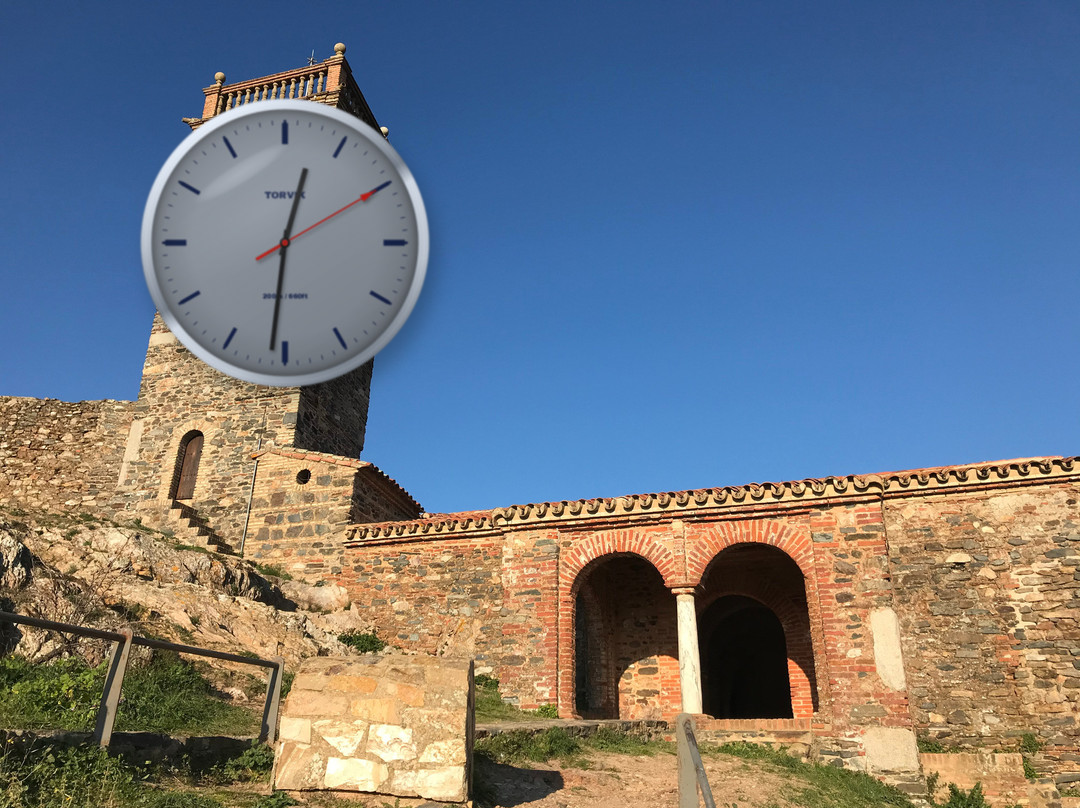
h=12 m=31 s=10
